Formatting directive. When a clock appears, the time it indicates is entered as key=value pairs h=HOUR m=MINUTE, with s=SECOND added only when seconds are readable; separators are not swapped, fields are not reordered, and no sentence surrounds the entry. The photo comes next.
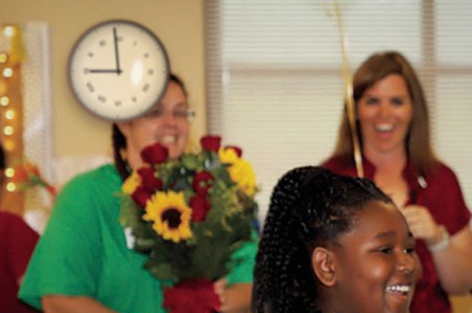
h=8 m=59
